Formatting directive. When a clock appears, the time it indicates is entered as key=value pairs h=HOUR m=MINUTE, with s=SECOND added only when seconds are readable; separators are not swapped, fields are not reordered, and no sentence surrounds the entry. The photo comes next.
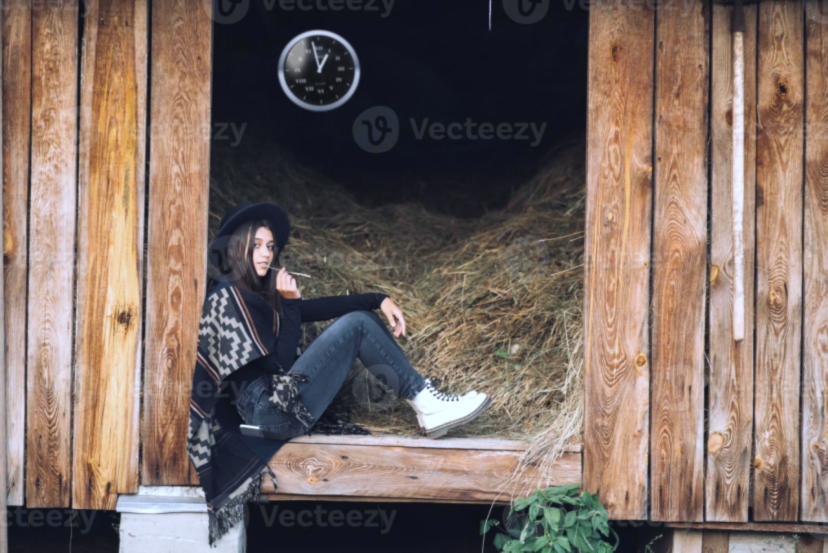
h=12 m=58
